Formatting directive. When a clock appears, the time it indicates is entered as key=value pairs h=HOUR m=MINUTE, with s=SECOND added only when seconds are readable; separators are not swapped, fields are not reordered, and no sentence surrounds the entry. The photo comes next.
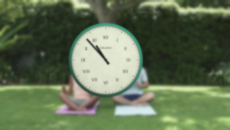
h=10 m=53
